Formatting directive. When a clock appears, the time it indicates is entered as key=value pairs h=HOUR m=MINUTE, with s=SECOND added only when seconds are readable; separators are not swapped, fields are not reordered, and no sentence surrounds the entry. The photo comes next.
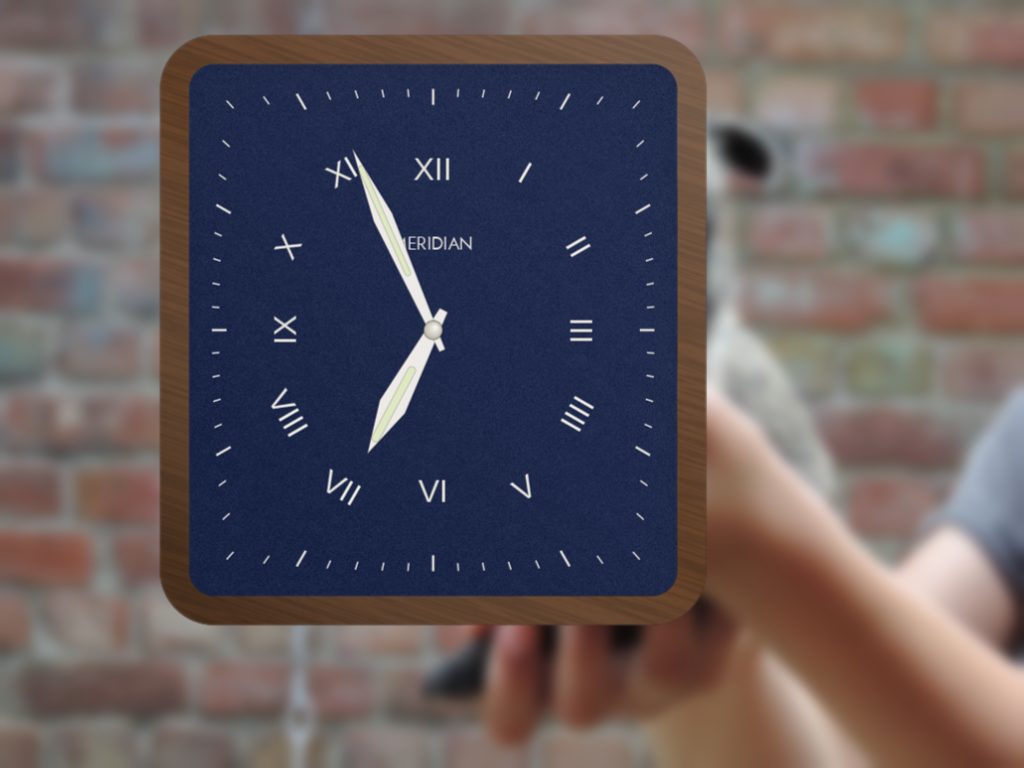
h=6 m=56
